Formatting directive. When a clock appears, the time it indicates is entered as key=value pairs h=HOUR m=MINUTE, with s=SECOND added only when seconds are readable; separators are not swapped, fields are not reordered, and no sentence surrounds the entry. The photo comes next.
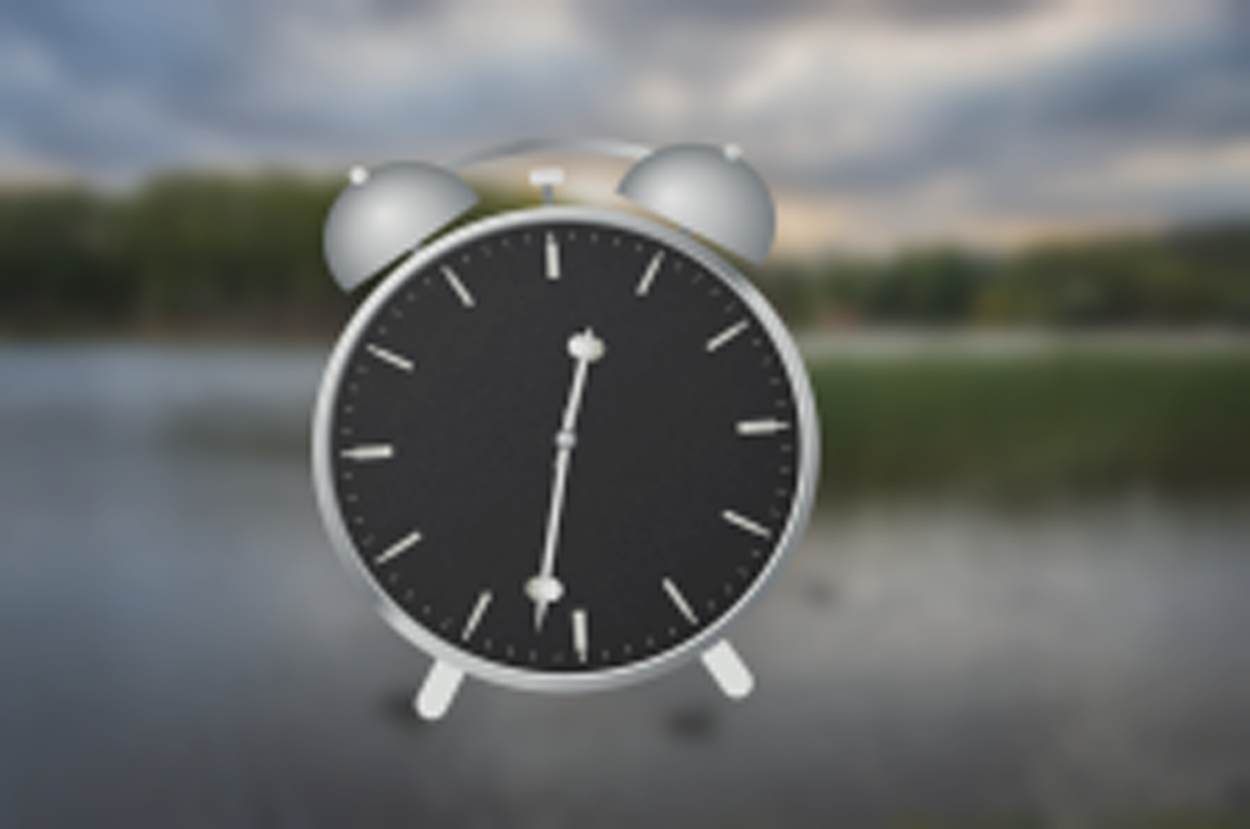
h=12 m=32
